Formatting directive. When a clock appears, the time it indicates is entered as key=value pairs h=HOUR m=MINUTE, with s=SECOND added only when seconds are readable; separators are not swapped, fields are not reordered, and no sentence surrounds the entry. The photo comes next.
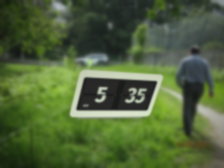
h=5 m=35
